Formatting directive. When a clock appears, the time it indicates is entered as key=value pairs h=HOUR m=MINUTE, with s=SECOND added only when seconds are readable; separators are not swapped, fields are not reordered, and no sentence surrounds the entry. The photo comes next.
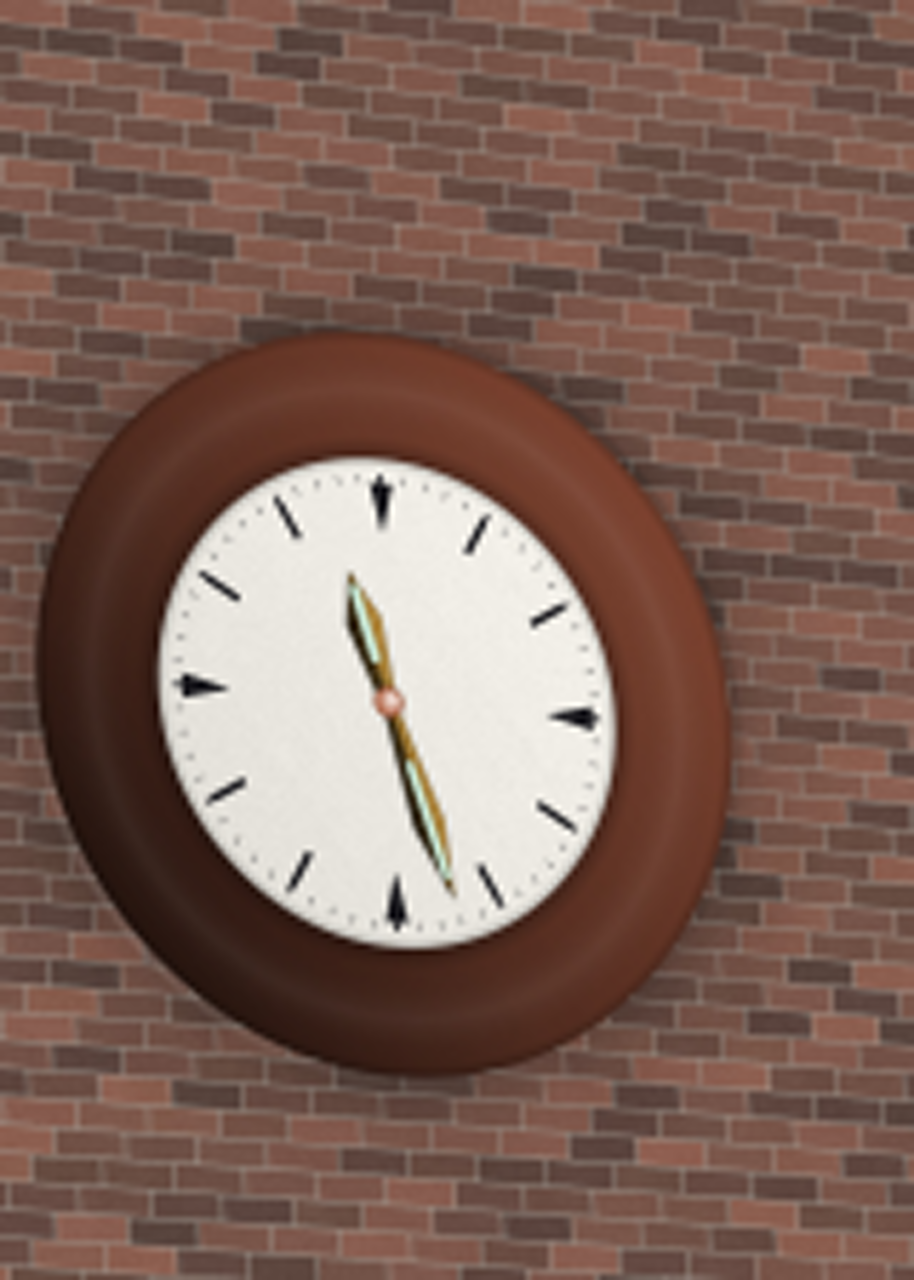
h=11 m=27
